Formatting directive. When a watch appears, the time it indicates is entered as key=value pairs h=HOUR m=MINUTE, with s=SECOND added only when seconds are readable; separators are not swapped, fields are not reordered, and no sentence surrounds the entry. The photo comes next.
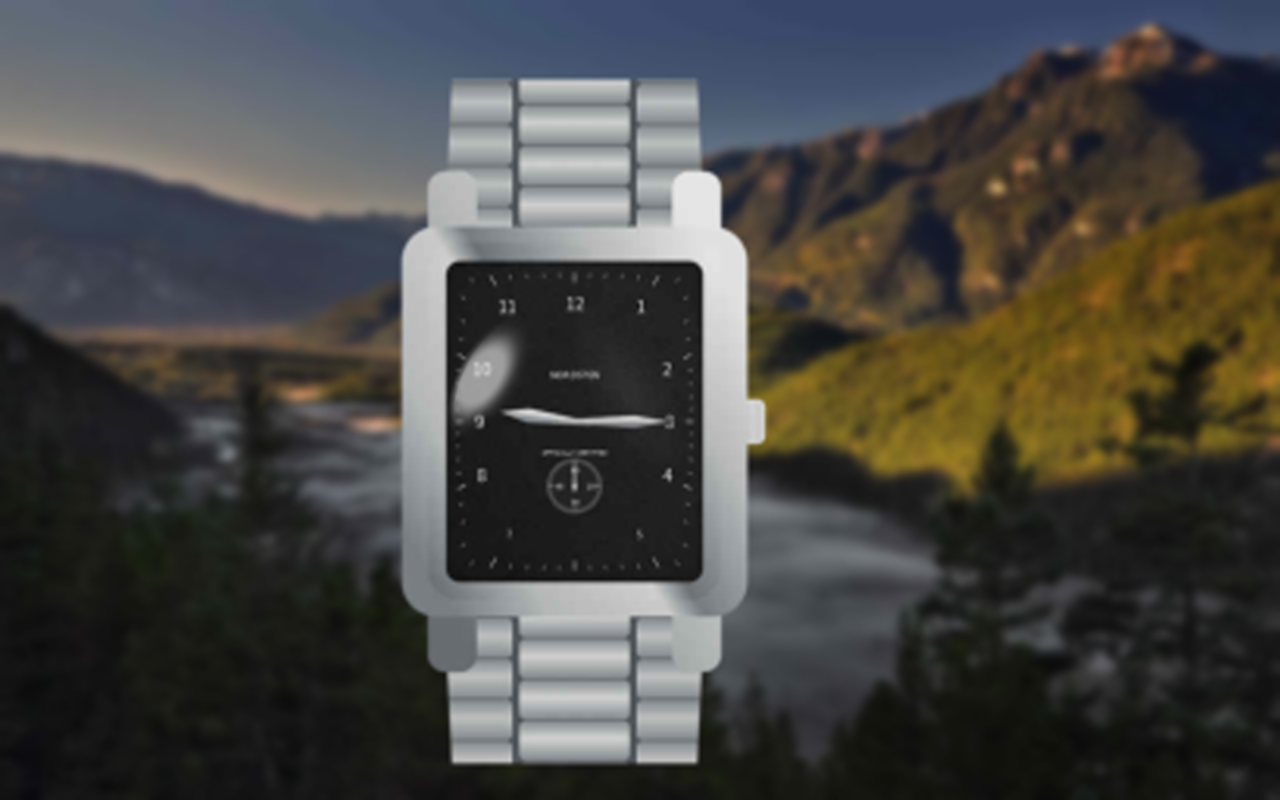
h=9 m=15
